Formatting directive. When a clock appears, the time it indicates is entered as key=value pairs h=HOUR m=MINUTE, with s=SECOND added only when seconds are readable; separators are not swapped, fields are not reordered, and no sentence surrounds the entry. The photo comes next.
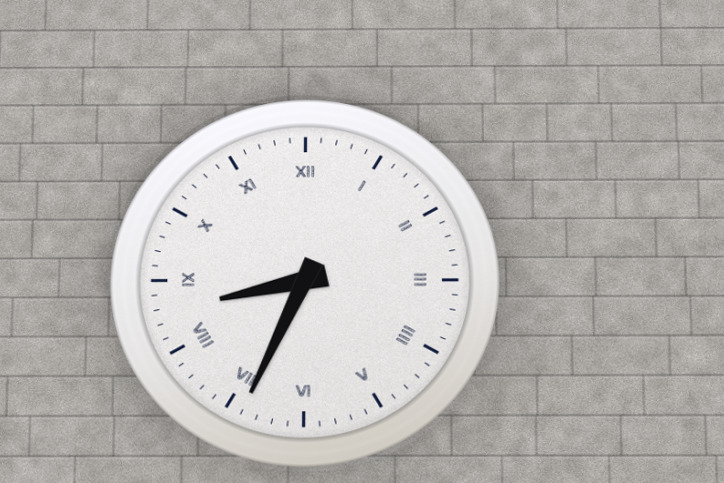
h=8 m=34
